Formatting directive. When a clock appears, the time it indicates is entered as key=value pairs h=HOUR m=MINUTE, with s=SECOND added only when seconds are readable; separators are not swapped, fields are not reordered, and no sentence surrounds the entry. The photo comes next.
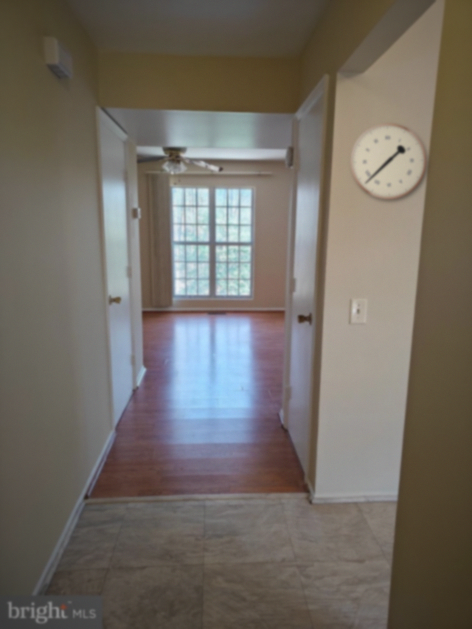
h=1 m=38
